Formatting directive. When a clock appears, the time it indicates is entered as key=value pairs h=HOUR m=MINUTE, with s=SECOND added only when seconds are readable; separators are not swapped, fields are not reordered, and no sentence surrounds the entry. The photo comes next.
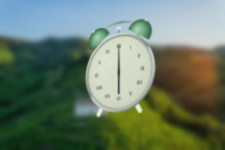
h=6 m=0
